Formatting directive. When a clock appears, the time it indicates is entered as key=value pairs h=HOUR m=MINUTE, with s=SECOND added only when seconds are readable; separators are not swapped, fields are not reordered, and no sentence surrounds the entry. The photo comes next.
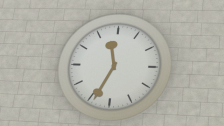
h=11 m=34
